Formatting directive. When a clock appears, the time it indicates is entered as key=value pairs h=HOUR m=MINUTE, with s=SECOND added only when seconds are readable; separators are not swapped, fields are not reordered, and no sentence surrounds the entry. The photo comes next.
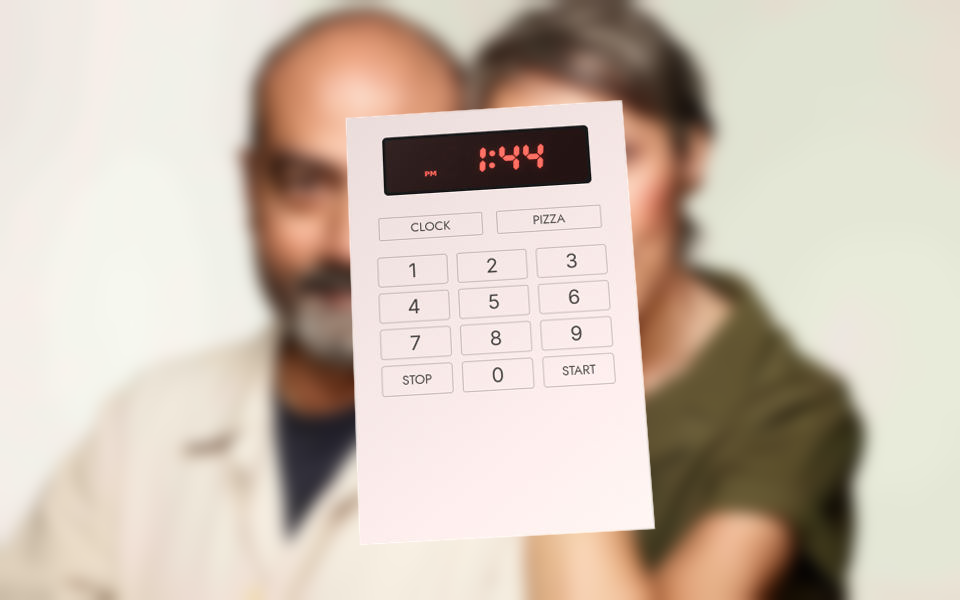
h=1 m=44
